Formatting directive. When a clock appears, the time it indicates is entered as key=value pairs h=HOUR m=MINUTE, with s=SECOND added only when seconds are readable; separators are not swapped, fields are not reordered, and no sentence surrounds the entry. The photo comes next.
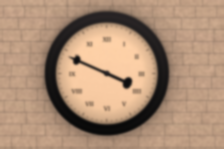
h=3 m=49
